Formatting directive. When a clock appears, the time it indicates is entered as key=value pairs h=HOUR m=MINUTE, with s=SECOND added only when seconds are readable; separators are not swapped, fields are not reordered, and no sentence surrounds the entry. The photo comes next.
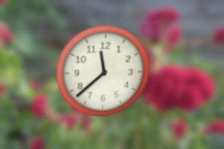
h=11 m=38
